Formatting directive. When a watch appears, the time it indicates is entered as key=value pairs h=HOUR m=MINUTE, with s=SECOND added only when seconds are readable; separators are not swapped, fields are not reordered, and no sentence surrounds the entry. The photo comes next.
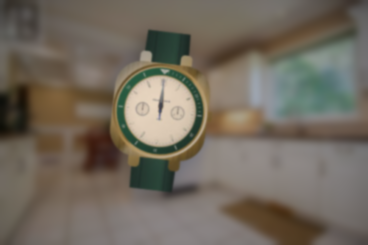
h=12 m=0
